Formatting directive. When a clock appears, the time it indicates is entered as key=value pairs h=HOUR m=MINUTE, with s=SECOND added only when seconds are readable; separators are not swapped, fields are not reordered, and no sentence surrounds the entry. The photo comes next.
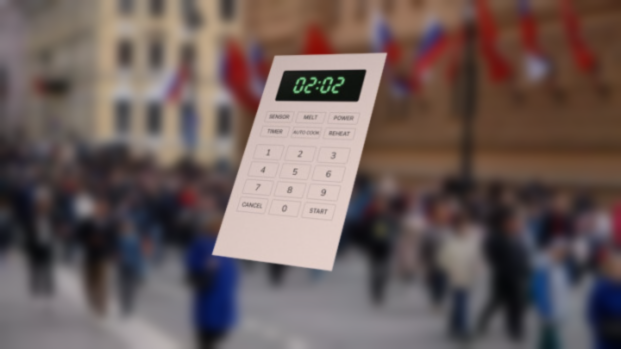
h=2 m=2
